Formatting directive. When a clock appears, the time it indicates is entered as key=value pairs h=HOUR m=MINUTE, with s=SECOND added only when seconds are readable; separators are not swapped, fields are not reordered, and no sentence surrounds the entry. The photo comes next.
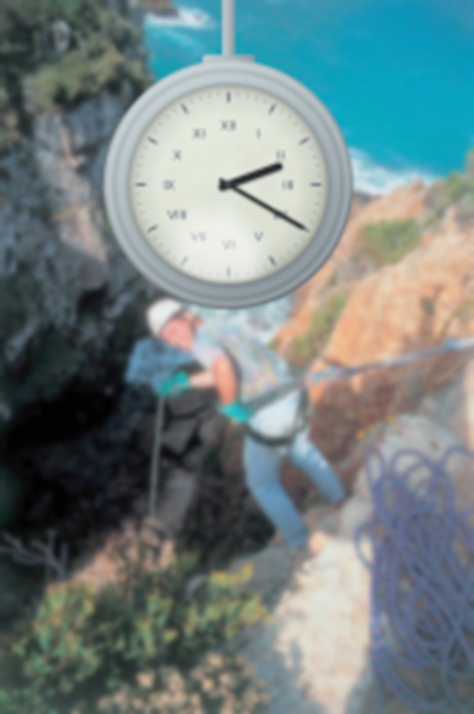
h=2 m=20
